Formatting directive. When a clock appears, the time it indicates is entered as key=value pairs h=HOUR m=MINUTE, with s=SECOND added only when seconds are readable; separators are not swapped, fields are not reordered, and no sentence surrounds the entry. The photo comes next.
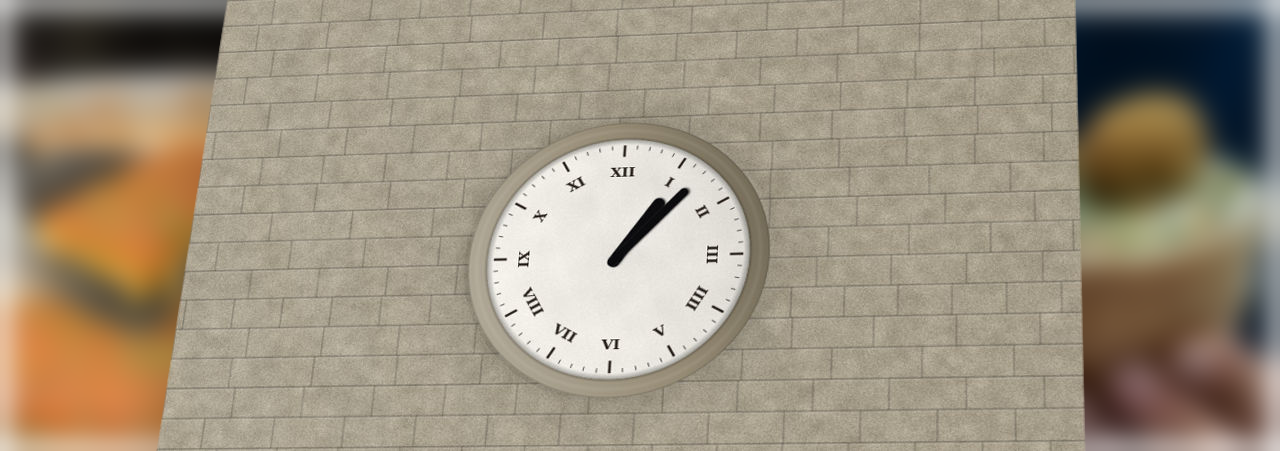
h=1 m=7
